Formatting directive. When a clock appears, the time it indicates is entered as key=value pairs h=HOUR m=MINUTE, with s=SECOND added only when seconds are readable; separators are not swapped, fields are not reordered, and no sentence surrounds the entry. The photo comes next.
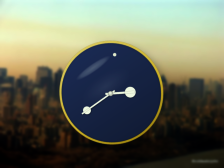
h=2 m=38
